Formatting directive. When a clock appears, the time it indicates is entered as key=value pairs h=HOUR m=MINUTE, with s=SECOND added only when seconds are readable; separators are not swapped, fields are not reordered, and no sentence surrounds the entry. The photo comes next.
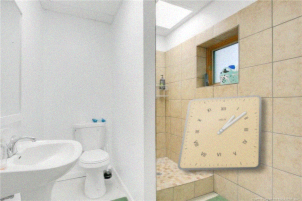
h=1 m=8
